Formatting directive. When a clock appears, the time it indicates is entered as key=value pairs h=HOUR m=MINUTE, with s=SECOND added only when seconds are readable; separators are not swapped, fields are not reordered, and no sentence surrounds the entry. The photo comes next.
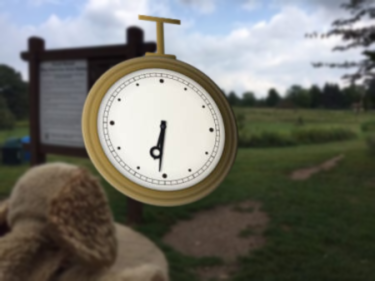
h=6 m=31
